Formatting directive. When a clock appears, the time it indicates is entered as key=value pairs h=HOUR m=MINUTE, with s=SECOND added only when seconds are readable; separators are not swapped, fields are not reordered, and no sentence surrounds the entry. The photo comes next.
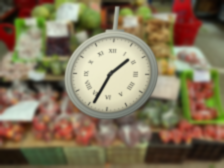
h=1 m=34
